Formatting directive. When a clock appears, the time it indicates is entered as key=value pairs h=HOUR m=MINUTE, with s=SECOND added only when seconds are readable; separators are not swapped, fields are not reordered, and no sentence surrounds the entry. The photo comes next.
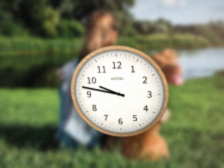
h=9 m=47
